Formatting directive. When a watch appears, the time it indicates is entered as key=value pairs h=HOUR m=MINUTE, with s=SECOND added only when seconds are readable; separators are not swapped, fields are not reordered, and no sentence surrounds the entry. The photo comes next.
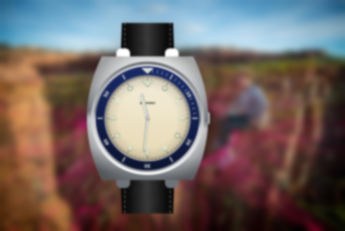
h=11 m=31
